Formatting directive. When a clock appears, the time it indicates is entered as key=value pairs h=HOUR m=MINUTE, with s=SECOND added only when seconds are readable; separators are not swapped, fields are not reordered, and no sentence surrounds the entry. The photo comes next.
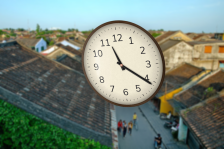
h=11 m=21
